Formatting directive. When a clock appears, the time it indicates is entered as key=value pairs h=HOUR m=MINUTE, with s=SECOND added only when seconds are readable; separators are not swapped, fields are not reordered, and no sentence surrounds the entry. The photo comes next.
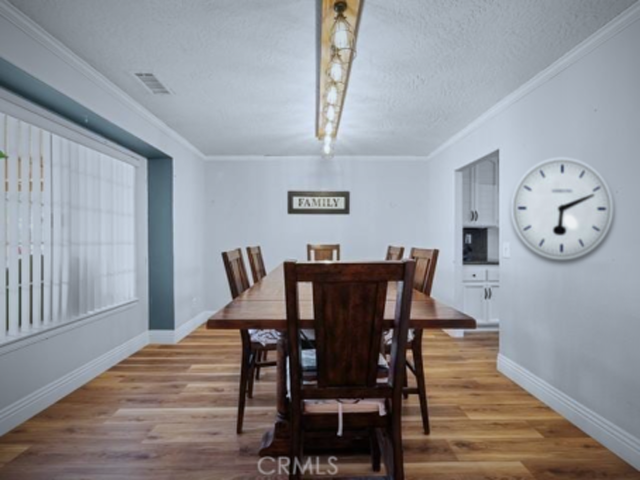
h=6 m=11
